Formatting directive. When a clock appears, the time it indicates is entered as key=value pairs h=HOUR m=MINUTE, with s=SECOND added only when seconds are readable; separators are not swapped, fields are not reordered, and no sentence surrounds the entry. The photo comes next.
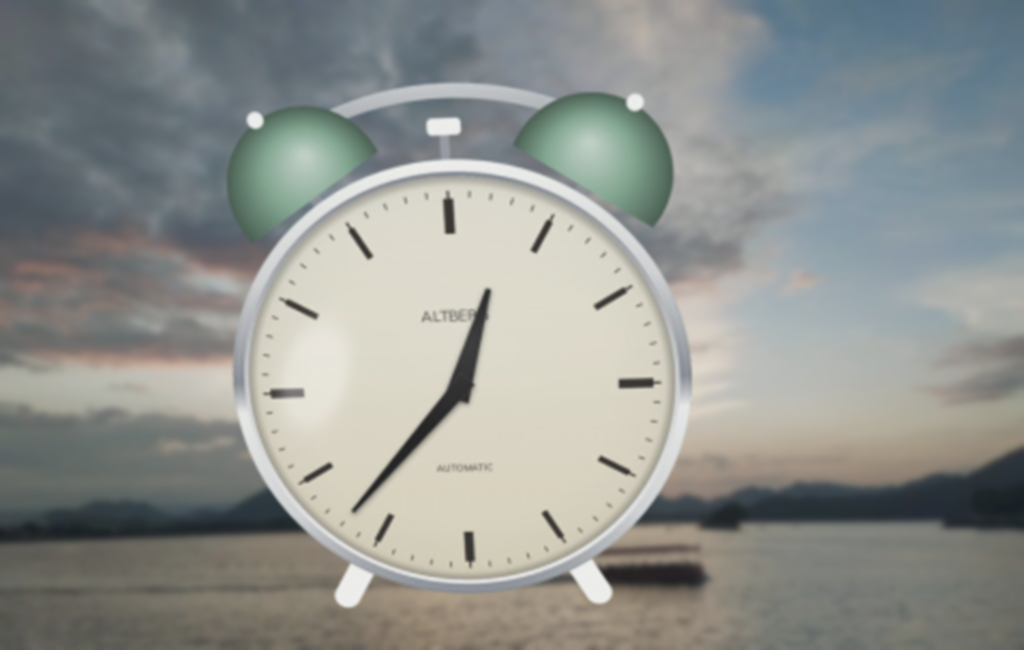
h=12 m=37
